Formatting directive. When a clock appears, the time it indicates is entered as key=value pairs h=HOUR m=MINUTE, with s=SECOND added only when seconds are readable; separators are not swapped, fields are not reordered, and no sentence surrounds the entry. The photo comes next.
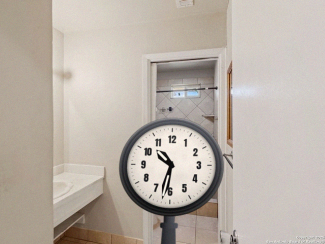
h=10 m=32
